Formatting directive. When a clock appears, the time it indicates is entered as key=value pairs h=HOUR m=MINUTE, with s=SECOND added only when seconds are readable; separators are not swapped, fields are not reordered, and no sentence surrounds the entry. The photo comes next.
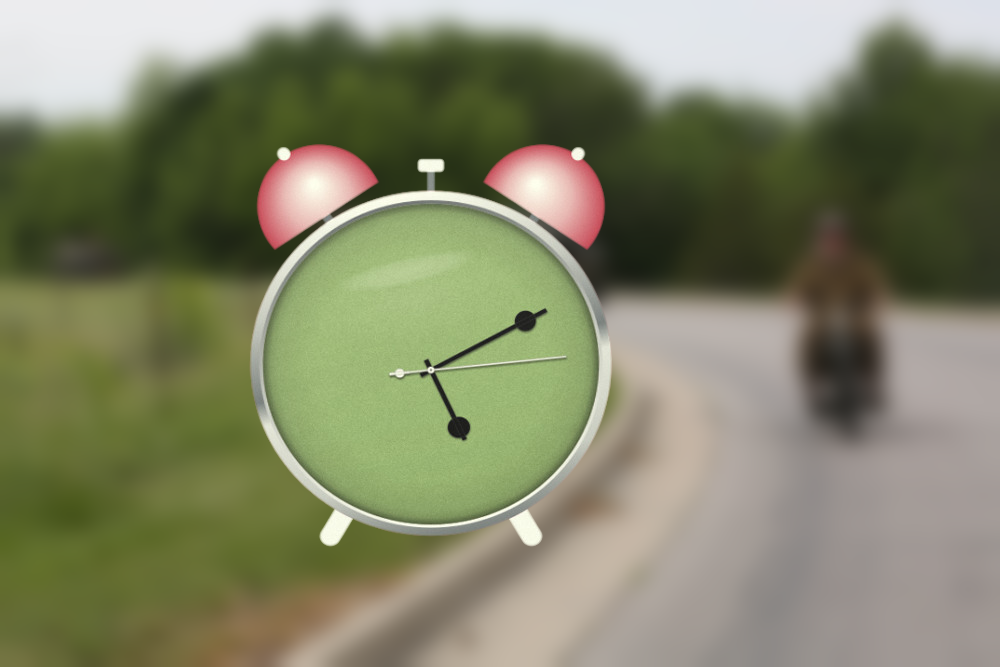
h=5 m=10 s=14
